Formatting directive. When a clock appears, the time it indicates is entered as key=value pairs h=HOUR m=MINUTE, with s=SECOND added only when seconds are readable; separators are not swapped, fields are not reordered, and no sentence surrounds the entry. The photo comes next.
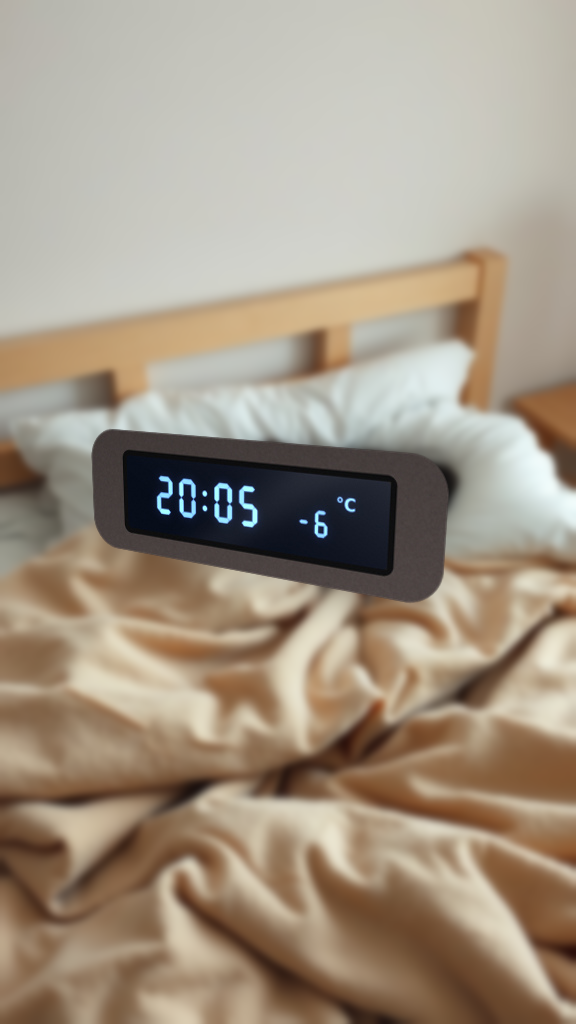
h=20 m=5
